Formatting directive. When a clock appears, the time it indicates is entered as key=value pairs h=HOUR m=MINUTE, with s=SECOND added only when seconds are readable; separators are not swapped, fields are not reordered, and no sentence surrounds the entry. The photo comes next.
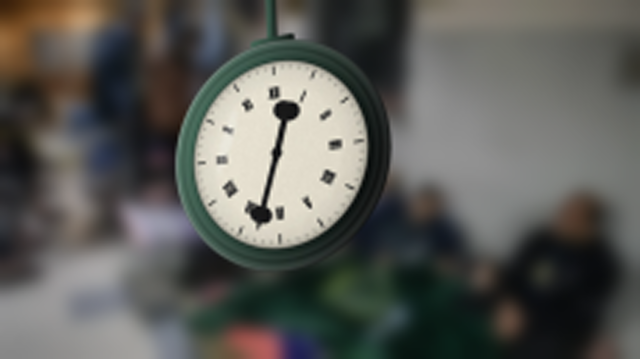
h=12 m=33
